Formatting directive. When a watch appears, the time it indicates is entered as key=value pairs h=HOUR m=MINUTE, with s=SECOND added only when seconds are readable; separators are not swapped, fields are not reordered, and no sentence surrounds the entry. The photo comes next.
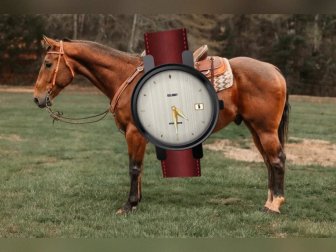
h=4 m=30
